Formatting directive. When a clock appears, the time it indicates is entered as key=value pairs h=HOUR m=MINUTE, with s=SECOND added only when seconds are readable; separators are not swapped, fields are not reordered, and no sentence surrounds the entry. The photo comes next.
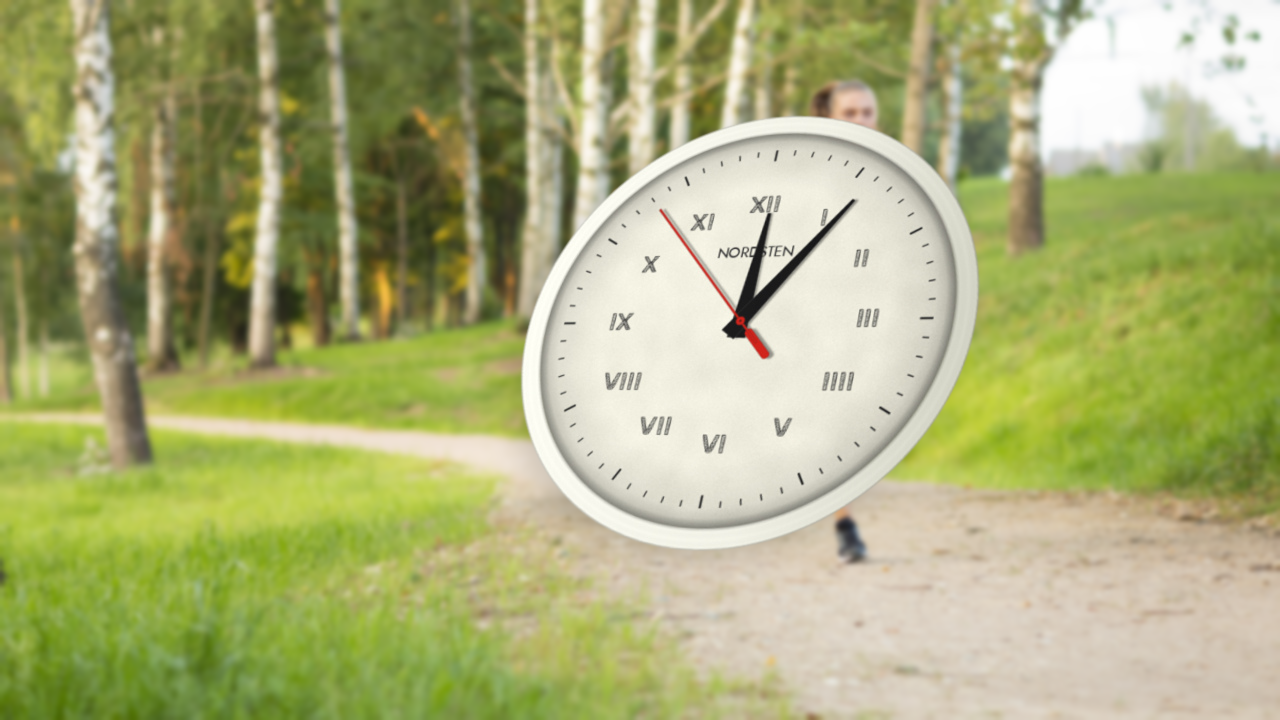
h=12 m=5 s=53
